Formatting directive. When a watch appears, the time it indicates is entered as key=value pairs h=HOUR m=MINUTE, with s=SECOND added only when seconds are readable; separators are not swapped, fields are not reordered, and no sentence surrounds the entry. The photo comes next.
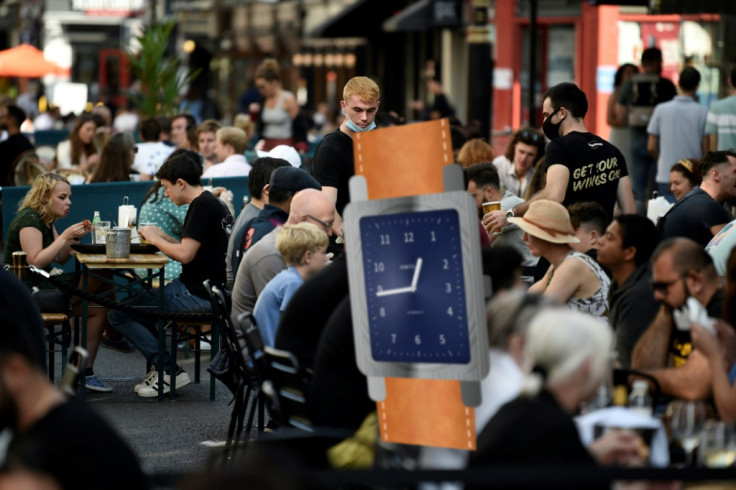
h=12 m=44
